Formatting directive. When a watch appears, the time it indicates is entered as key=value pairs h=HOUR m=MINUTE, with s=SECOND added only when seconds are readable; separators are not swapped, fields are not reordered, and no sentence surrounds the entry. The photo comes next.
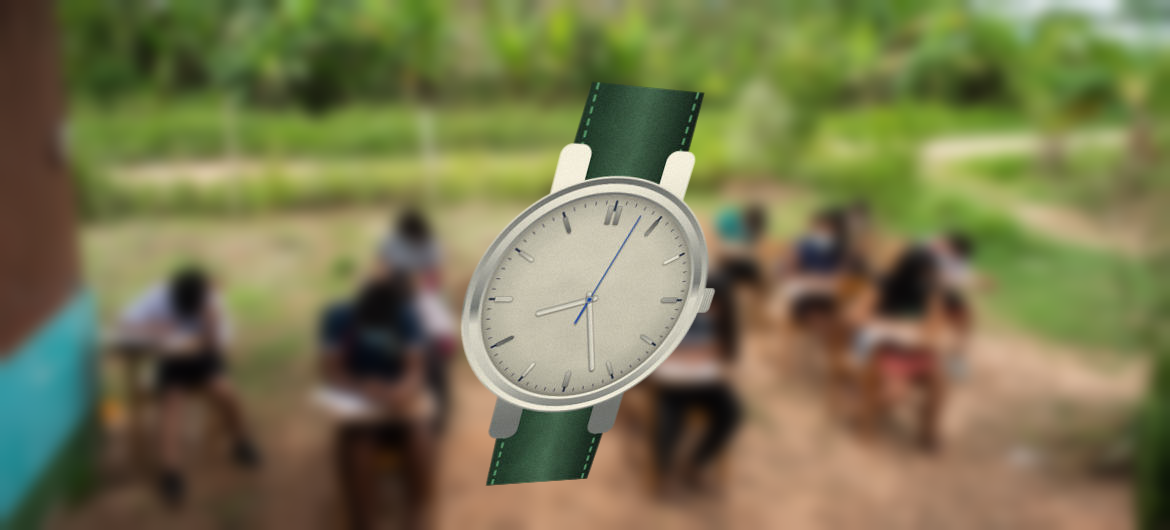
h=8 m=27 s=3
